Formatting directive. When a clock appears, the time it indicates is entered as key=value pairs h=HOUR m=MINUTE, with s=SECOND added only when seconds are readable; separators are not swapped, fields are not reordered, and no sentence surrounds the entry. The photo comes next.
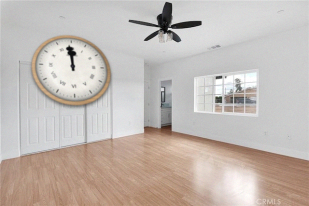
h=11 m=59
